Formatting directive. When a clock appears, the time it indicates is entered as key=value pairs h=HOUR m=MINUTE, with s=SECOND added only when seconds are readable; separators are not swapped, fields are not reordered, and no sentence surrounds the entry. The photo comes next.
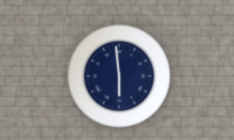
h=5 m=59
